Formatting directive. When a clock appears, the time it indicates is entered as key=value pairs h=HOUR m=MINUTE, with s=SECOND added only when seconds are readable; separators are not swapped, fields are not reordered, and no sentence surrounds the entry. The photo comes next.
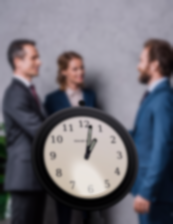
h=1 m=2
